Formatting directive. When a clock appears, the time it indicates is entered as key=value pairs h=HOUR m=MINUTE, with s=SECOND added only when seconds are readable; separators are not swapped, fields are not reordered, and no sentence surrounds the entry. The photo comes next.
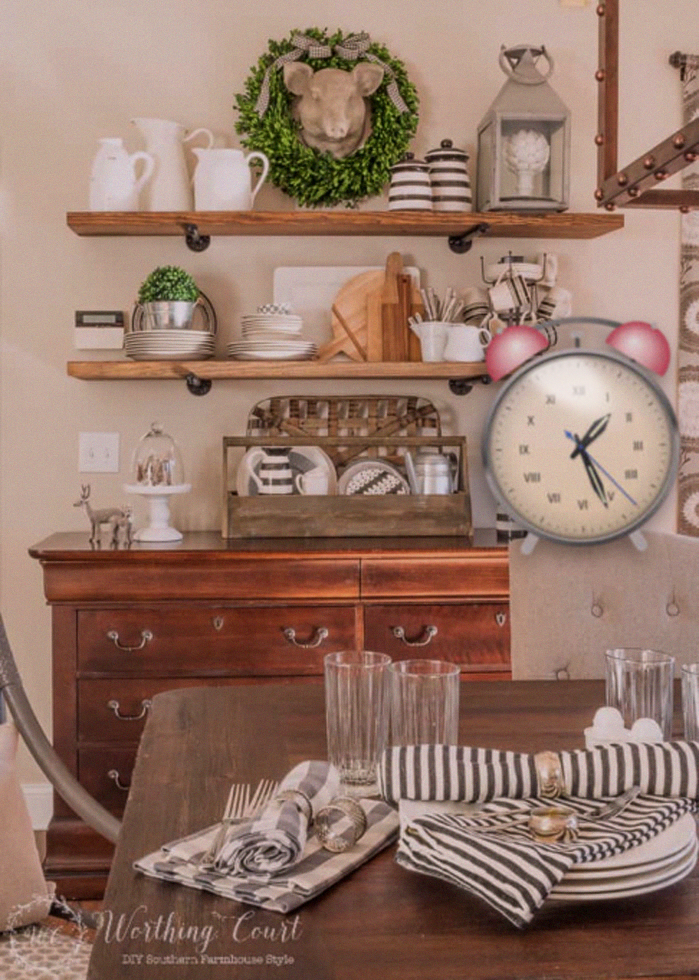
h=1 m=26 s=23
